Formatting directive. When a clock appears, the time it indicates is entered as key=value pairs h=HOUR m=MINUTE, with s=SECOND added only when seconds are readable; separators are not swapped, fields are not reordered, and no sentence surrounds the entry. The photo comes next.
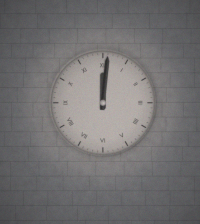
h=12 m=1
